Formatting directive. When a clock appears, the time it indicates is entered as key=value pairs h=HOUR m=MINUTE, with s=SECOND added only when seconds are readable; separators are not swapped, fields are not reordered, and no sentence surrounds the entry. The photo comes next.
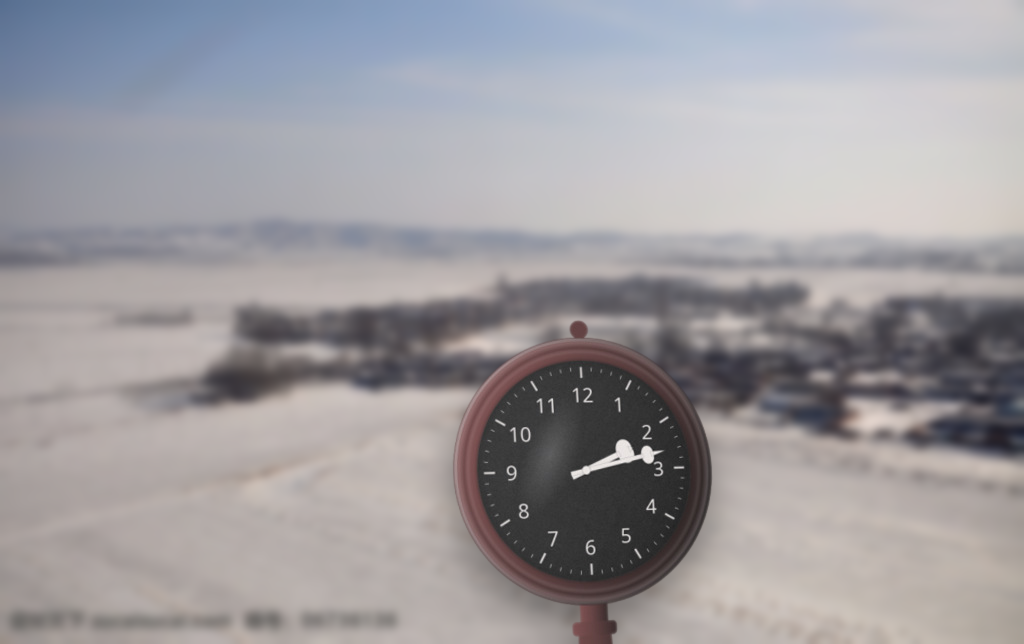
h=2 m=13
